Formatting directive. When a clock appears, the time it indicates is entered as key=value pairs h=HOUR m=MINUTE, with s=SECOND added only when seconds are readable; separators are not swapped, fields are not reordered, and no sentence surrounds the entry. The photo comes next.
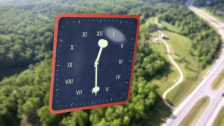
h=12 m=29
